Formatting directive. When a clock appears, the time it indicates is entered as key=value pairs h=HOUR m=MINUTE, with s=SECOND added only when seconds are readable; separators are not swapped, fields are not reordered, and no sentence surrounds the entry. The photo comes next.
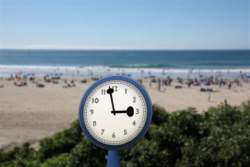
h=2 m=58
